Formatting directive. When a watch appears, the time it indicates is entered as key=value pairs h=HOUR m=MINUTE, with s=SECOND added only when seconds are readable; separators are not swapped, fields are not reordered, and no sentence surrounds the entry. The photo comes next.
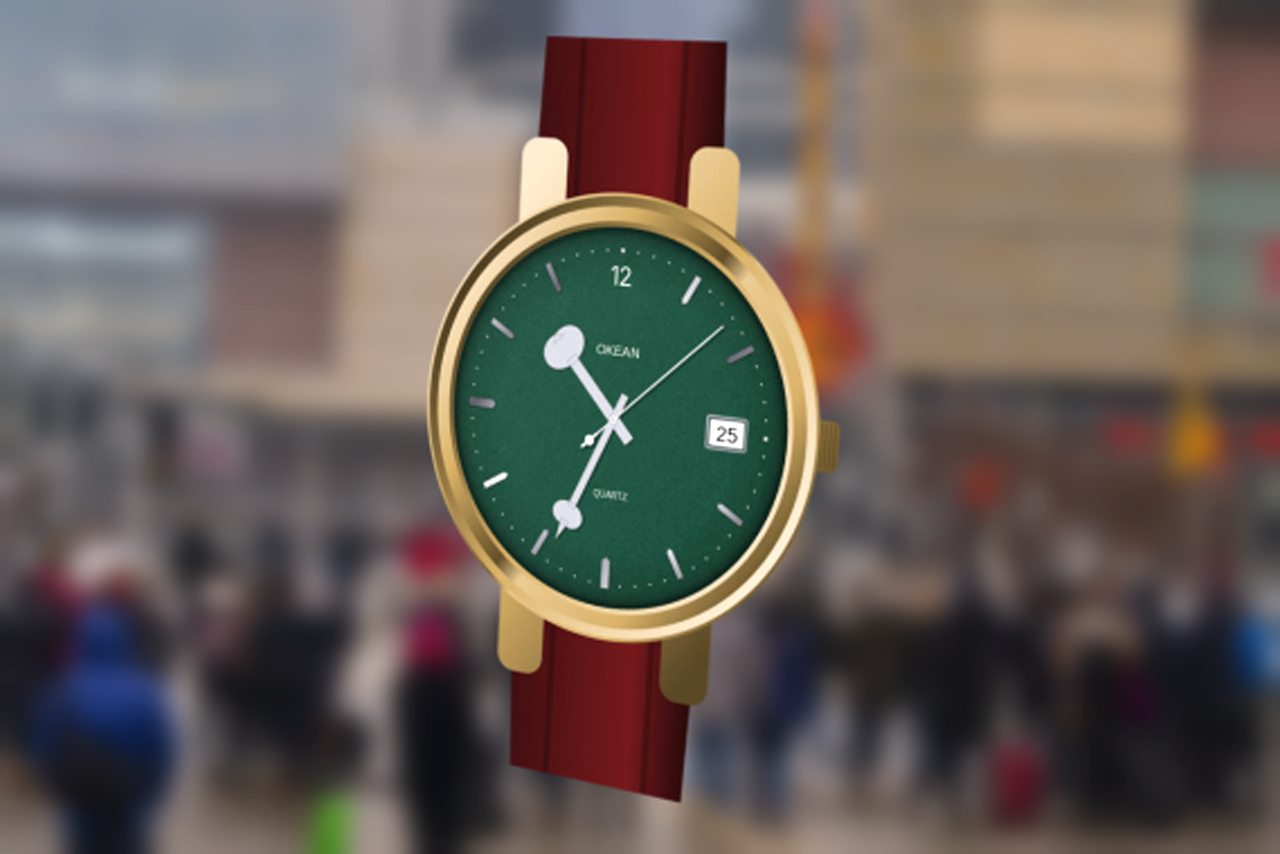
h=10 m=34 s=8
